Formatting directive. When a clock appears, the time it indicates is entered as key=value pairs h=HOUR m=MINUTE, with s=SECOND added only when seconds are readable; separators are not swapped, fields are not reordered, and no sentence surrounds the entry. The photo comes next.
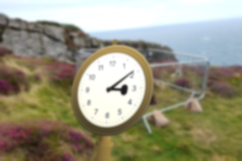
h=3 m=9
